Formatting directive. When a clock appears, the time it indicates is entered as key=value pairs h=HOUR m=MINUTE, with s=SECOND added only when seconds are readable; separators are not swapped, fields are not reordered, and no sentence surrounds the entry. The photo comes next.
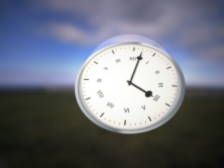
h=4 m=2
